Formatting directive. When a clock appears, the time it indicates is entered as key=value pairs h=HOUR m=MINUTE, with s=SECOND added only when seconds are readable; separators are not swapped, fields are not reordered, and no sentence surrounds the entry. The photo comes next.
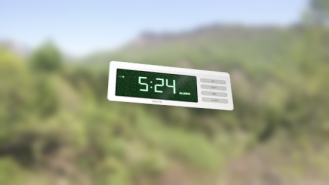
h=5 m=24
